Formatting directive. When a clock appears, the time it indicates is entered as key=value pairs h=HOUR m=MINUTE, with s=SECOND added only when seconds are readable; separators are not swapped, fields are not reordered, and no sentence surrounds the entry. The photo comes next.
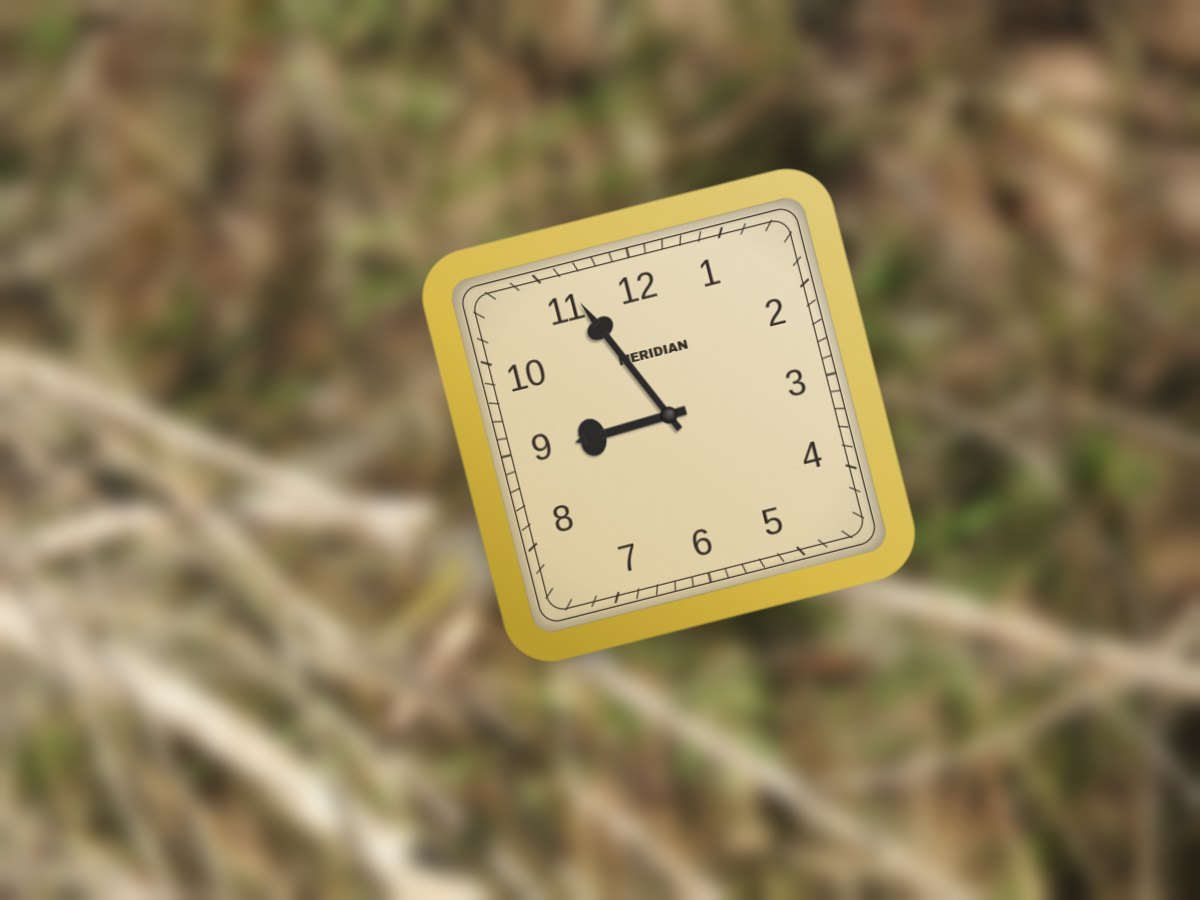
h=8 m=56
